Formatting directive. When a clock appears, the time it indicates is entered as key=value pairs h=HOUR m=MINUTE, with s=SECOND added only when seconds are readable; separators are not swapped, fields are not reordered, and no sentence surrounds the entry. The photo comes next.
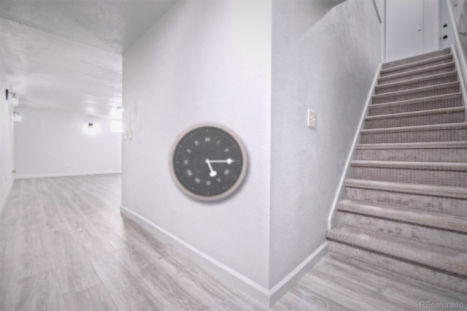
h=5 m=15
